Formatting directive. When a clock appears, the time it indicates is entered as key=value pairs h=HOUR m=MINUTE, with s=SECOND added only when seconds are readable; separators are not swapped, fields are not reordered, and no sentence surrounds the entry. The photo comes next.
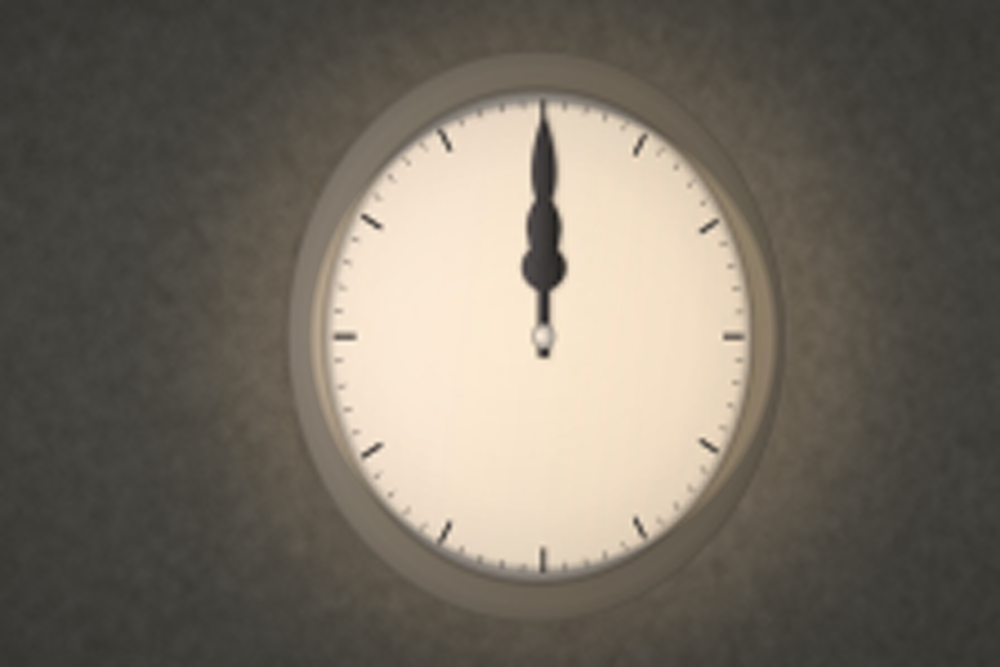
h=12 m=0
